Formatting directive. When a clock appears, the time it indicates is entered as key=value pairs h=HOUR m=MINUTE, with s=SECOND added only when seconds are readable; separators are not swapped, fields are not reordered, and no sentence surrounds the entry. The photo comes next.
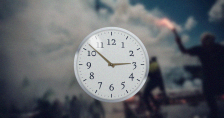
h=2 m=52
